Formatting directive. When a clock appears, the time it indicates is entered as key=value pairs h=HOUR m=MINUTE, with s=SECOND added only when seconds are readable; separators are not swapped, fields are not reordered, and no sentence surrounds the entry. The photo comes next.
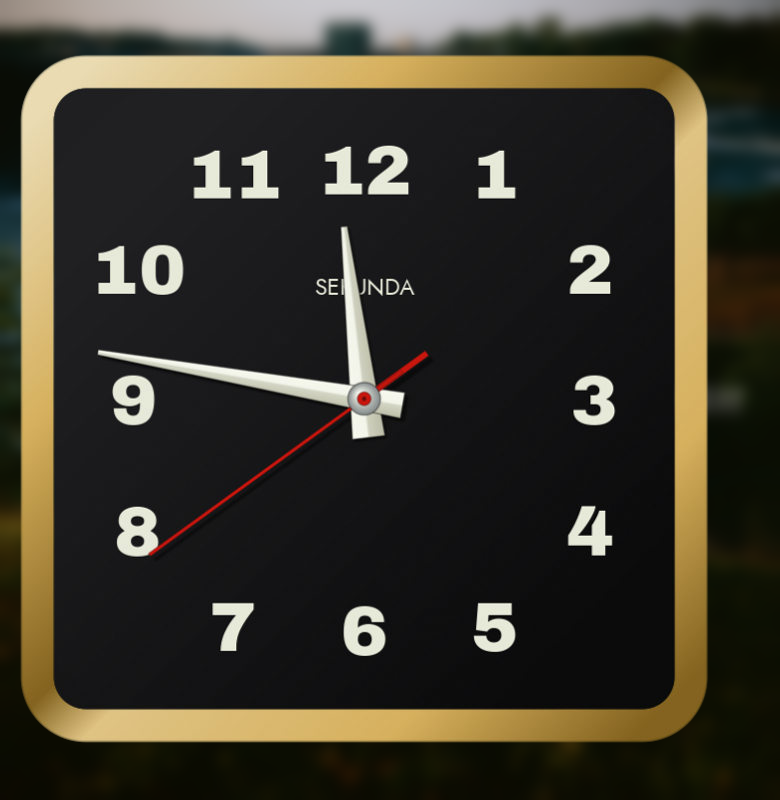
h=11 m=46 s=39
